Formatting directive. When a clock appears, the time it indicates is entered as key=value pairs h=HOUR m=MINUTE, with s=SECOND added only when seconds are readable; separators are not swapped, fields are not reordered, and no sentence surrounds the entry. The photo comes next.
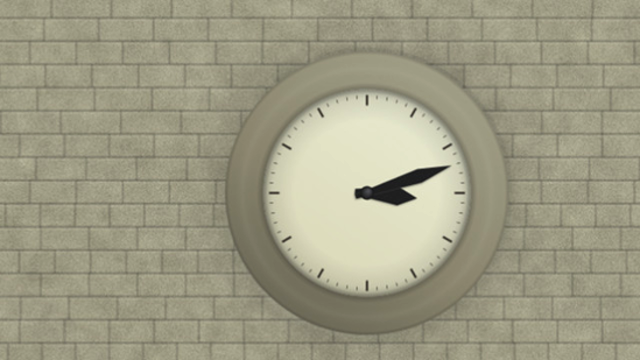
h=3 m=12
